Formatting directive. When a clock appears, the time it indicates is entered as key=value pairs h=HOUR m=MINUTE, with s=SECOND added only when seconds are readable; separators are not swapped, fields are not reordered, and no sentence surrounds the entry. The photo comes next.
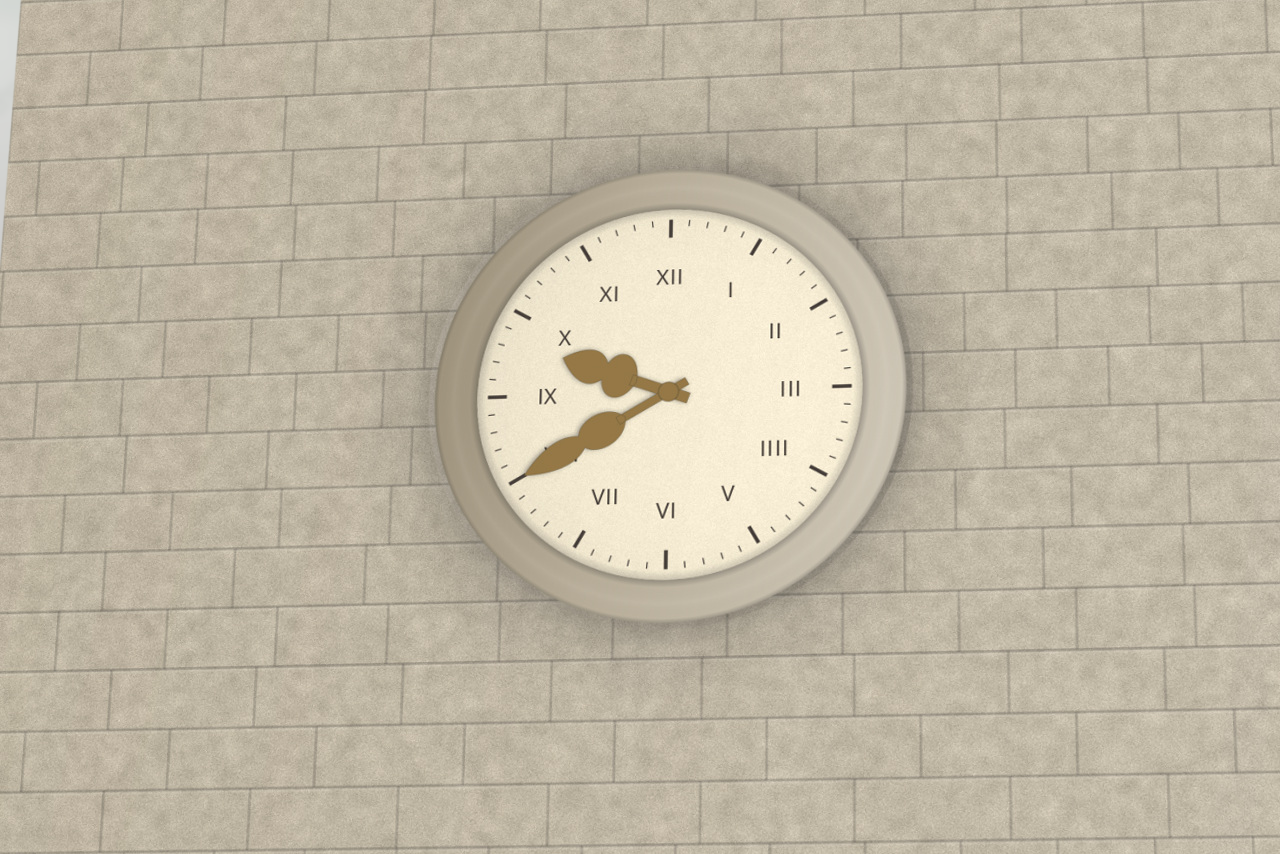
h=9 m=40
